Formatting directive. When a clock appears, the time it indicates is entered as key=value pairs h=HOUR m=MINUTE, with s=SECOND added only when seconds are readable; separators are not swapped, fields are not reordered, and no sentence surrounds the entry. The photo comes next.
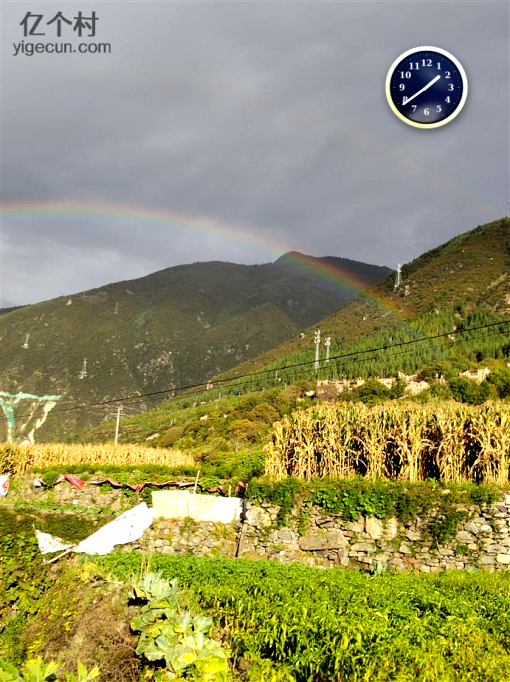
h=1 m=39
